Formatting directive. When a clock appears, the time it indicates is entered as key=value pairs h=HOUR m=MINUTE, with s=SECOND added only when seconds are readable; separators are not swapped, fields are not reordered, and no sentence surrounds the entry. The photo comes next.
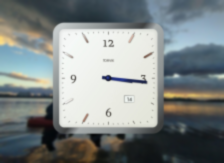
h=3 m=16
